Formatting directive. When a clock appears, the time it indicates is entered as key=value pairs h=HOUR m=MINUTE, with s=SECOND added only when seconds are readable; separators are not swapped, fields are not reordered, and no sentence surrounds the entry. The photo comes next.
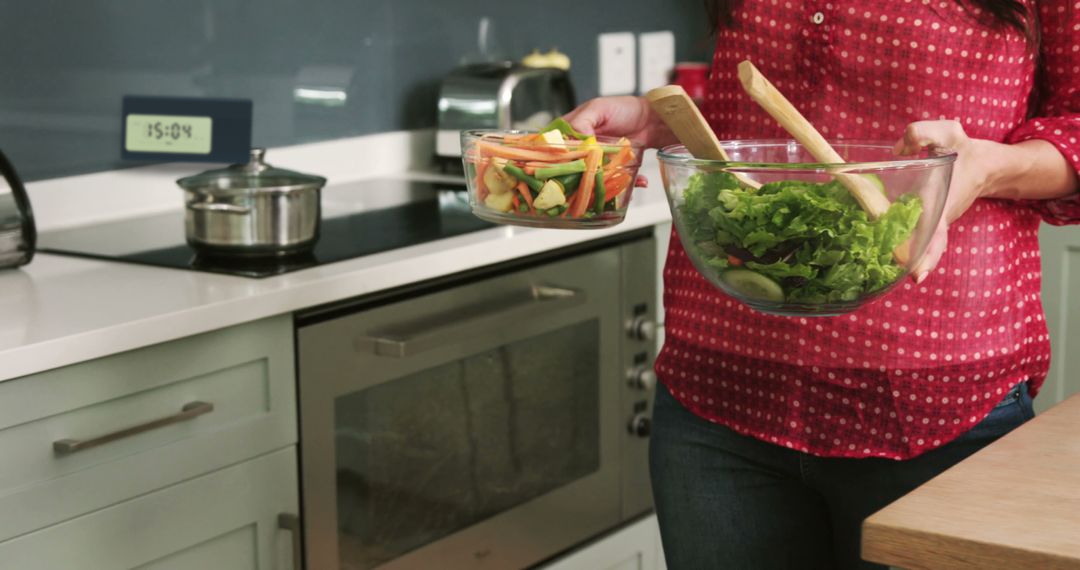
h=15 m=4
